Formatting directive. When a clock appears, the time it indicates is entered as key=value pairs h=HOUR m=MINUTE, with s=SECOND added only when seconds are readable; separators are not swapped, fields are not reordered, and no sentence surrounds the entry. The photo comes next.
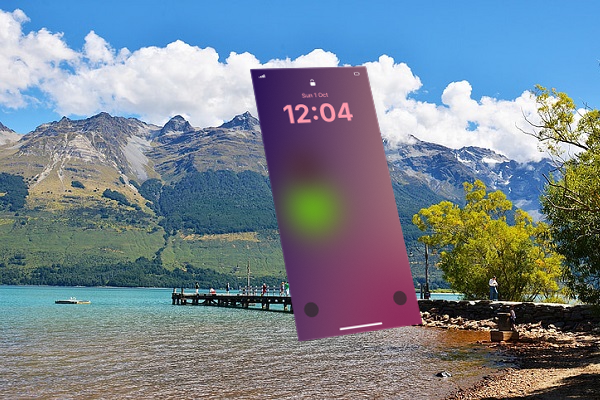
h=12 m=4
